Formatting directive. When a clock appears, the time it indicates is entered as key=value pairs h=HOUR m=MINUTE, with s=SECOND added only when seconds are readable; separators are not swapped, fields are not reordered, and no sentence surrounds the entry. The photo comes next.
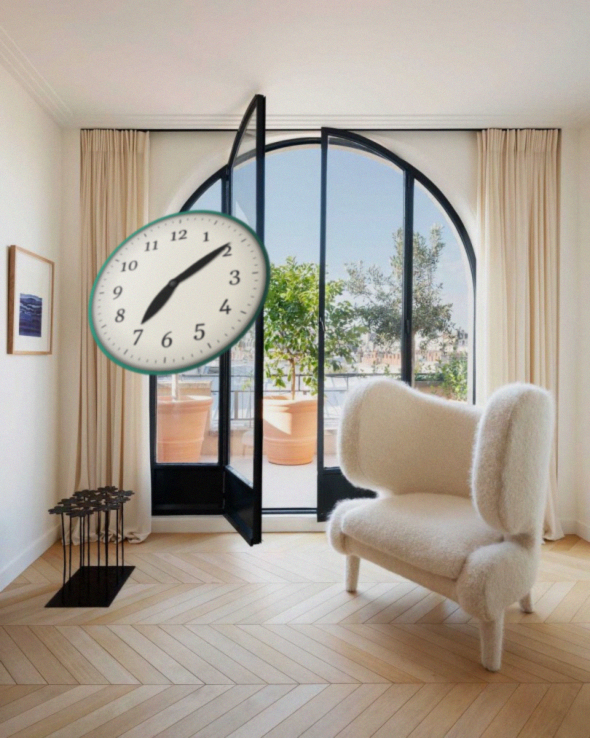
h=7 m=9
